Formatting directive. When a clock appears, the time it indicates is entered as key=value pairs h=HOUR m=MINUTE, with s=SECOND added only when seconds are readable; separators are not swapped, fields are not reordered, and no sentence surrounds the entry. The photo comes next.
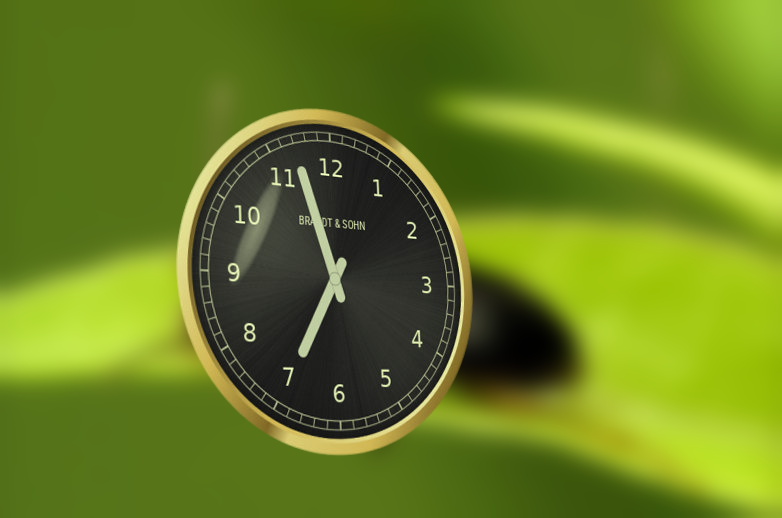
h=6 m=57
